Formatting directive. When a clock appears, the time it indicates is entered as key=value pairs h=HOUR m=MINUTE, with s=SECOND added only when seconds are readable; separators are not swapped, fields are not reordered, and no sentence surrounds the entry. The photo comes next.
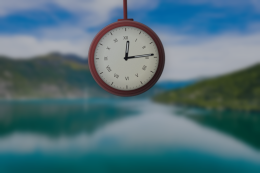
h=12 m=14
